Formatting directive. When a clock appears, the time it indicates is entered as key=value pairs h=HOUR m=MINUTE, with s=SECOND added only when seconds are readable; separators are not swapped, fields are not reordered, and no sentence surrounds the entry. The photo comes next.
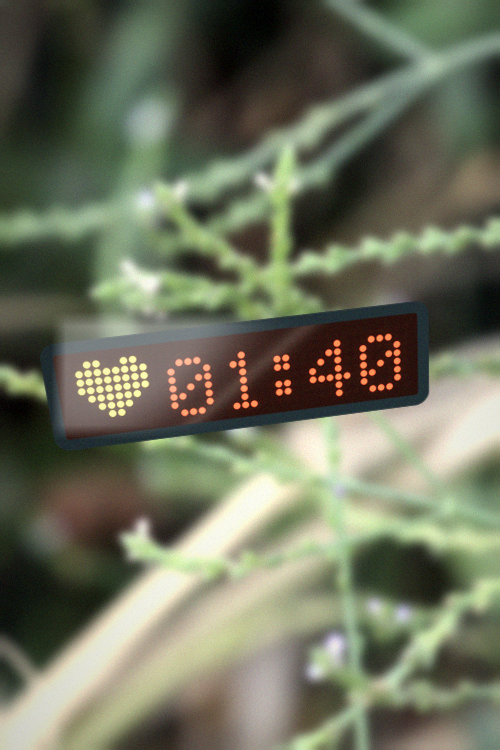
h=1 m=40
